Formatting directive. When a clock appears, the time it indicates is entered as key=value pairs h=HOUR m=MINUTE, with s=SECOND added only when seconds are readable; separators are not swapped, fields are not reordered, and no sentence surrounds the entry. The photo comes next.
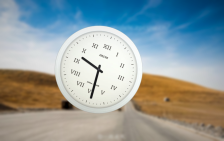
h=9 m=29
